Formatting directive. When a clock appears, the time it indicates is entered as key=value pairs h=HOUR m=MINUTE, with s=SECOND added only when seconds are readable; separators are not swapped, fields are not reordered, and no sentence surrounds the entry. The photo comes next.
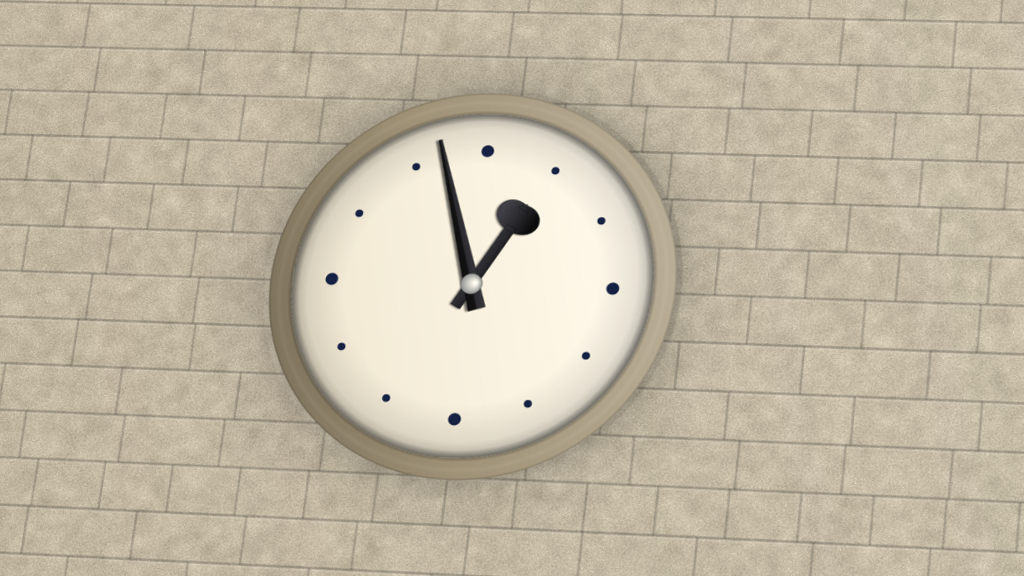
h=12 m=57
